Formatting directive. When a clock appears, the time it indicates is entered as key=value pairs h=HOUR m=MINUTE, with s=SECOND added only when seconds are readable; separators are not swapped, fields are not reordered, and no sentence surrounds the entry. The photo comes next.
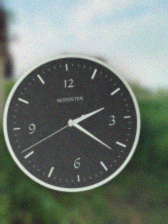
h=2 m=21 s=41
